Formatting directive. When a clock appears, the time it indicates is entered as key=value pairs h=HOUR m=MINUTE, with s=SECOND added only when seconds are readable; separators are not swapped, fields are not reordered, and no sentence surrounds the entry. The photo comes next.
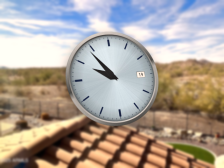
h=9 m=54
